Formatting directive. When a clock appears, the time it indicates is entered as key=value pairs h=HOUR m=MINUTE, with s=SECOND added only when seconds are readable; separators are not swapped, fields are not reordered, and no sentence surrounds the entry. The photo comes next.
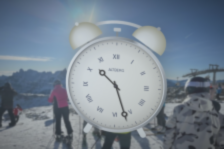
h=10 m=27
